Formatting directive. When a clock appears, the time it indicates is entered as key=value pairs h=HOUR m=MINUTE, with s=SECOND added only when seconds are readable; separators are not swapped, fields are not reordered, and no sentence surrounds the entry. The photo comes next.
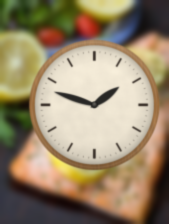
h=1 m=48
